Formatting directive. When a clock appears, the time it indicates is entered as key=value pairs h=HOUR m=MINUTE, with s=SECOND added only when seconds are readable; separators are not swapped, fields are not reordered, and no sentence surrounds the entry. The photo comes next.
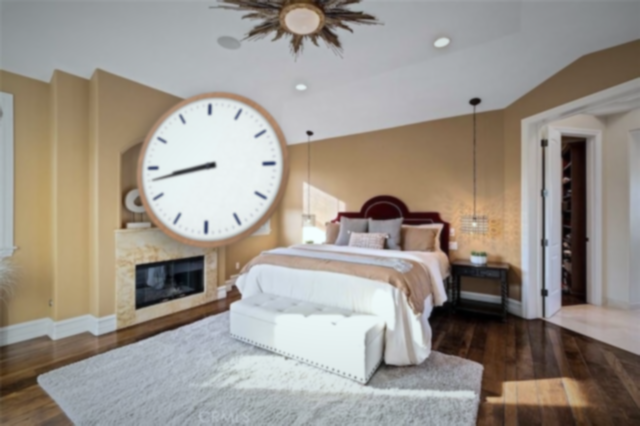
h=8 m=43
